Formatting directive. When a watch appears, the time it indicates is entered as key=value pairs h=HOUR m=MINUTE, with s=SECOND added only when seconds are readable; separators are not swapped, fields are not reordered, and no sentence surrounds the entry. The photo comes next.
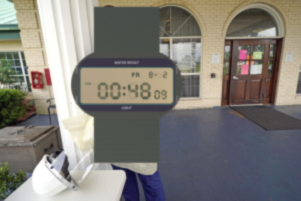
h=0 m=48
